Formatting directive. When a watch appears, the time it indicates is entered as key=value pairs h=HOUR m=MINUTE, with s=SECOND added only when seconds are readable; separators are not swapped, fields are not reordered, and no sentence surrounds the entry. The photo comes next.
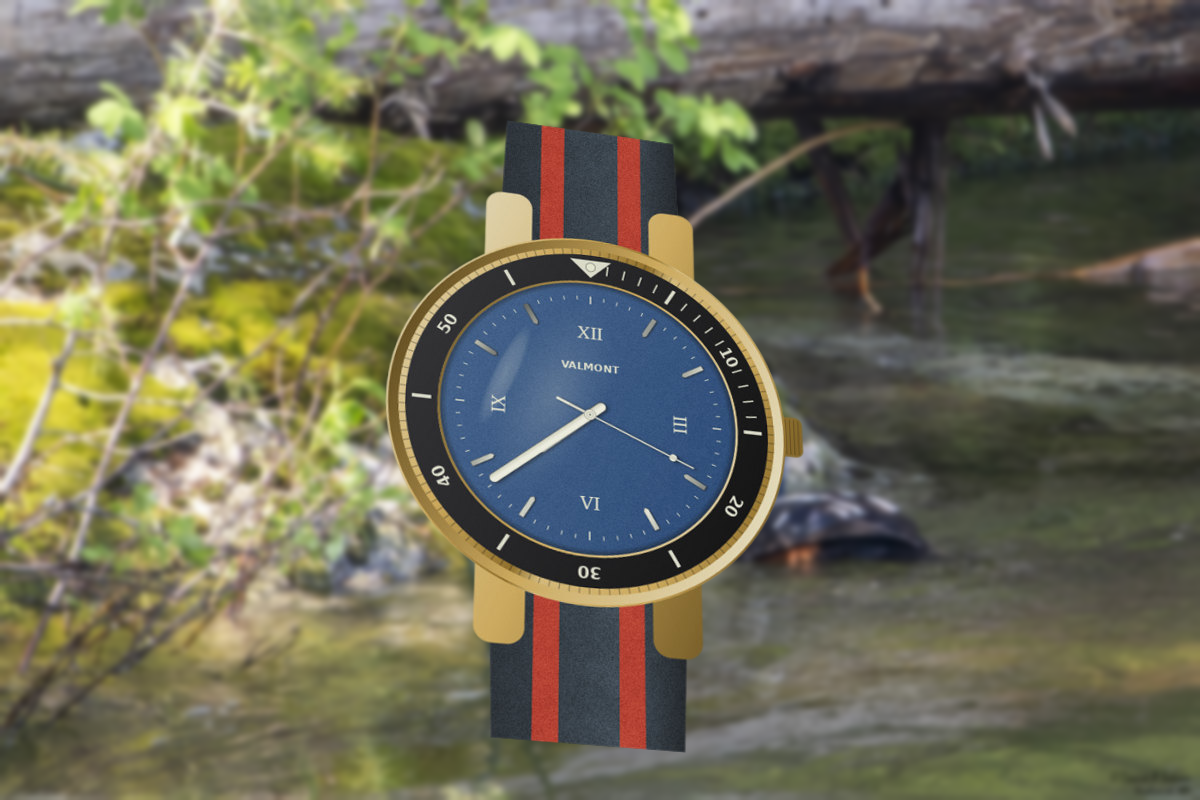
h=7 m=38 s=19
